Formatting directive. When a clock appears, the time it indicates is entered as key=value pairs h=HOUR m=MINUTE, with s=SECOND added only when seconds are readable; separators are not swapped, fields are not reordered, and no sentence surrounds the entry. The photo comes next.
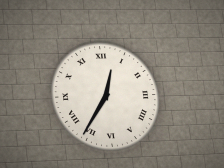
h=12 m=36
